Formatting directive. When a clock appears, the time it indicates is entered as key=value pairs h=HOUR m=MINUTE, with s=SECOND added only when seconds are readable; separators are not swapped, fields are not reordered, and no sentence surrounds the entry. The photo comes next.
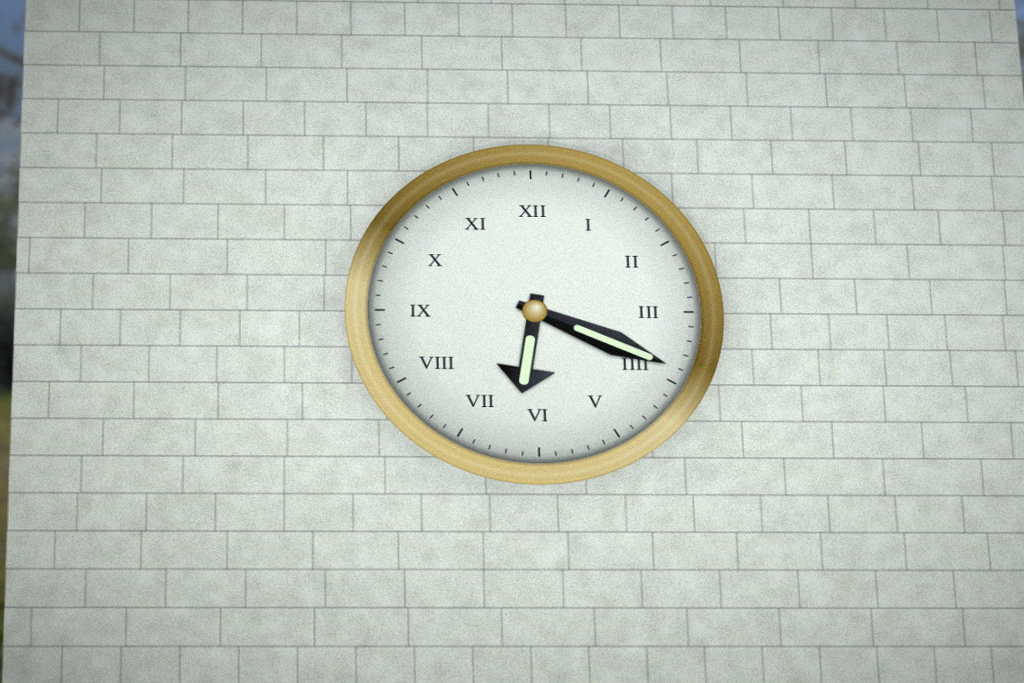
h=6 m=19
